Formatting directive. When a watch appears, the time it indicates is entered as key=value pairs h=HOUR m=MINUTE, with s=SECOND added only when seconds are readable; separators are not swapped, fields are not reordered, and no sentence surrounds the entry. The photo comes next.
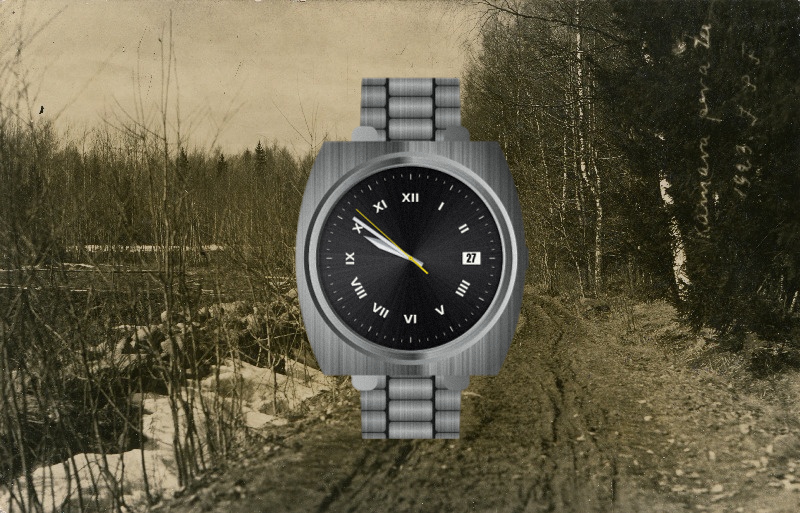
h=9 m=50 s=52
